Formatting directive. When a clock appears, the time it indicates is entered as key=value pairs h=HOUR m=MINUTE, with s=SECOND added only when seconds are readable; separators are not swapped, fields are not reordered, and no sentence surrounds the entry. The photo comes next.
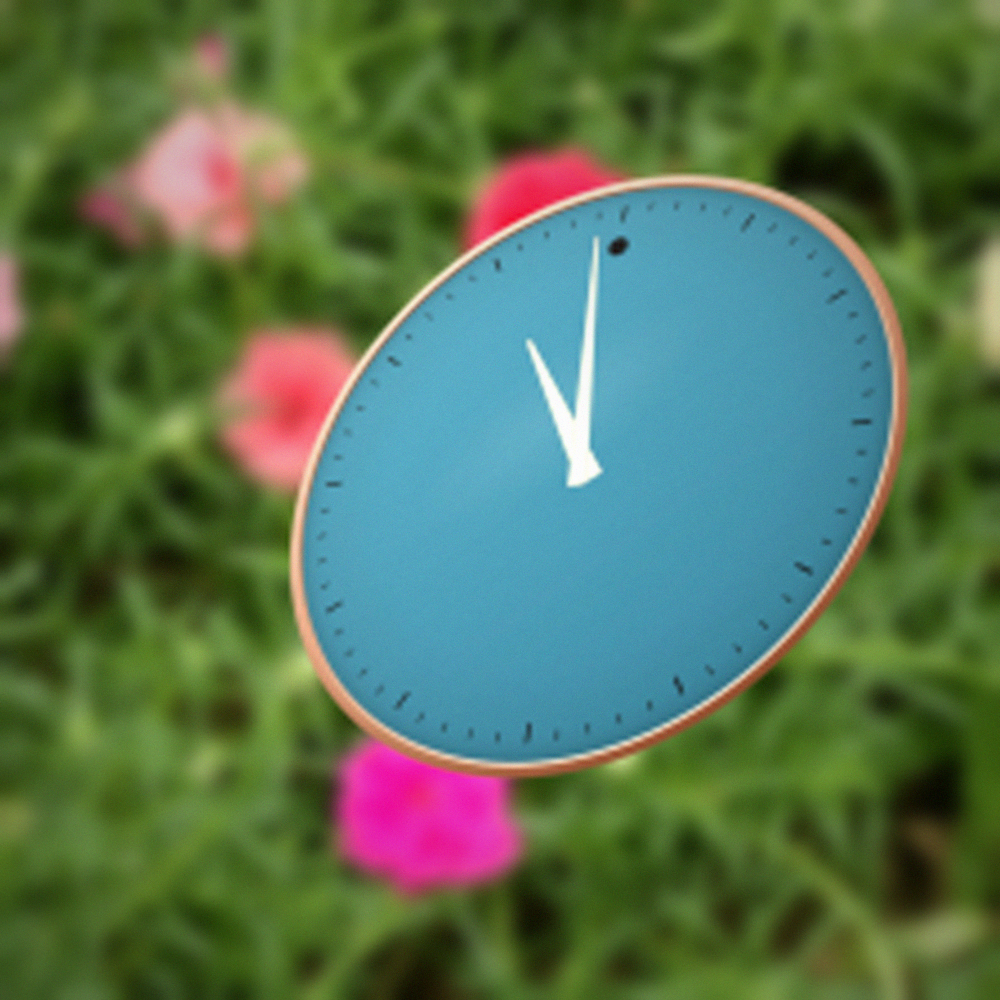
h=10 m=59
